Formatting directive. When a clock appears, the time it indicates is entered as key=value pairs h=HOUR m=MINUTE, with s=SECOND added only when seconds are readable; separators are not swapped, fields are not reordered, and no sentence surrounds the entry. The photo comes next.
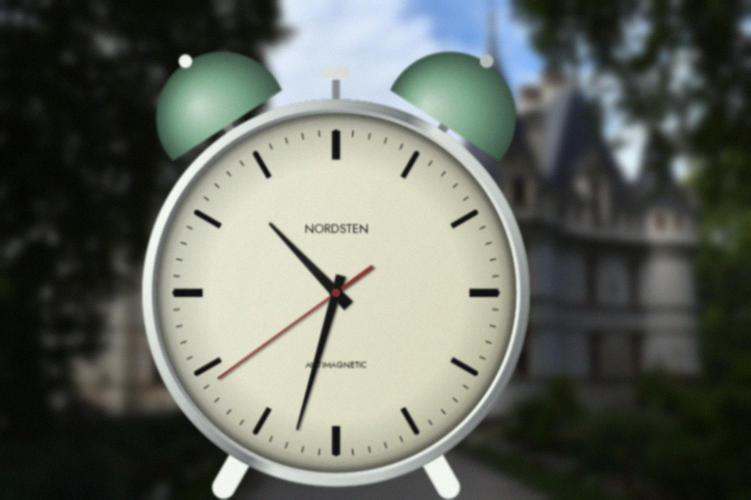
h=10 m=32 s=39
